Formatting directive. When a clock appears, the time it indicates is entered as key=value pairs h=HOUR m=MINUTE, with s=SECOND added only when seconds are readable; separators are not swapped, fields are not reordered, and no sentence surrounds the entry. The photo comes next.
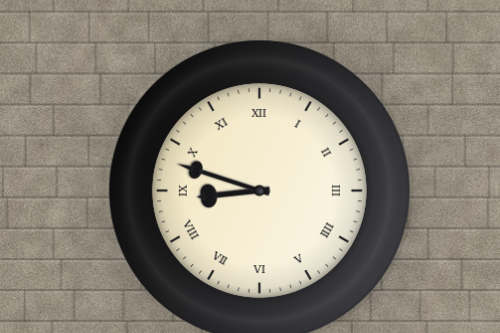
h=8 m=48
